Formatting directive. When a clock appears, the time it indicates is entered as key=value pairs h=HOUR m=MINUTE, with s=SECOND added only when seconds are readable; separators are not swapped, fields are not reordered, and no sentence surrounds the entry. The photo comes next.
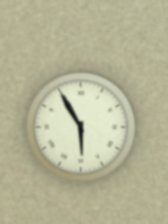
h=5 m=55
